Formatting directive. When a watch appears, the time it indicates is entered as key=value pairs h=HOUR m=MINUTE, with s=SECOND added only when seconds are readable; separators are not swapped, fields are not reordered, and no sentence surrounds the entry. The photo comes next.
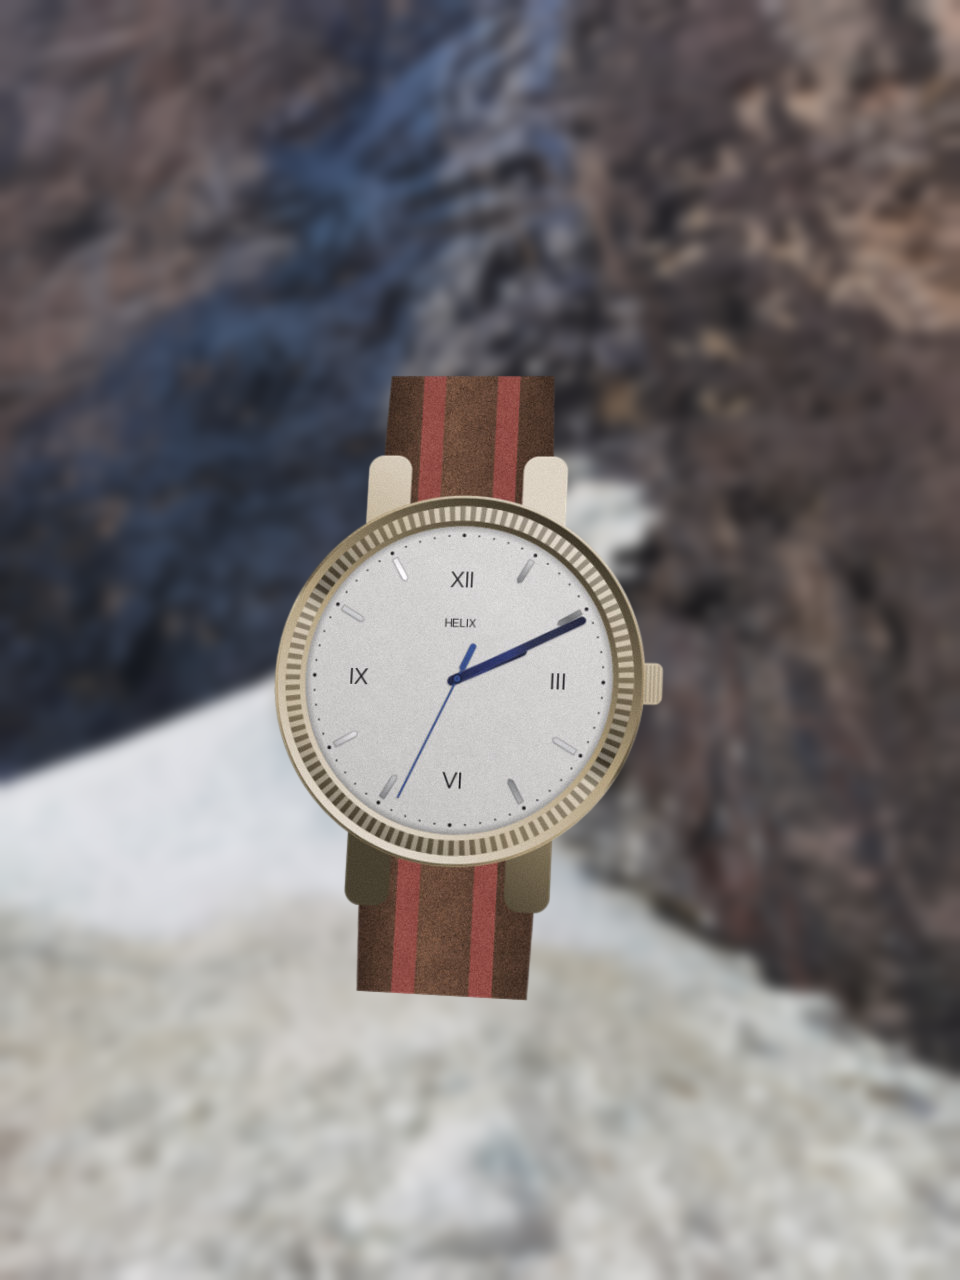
h=2 m=10 s=34
